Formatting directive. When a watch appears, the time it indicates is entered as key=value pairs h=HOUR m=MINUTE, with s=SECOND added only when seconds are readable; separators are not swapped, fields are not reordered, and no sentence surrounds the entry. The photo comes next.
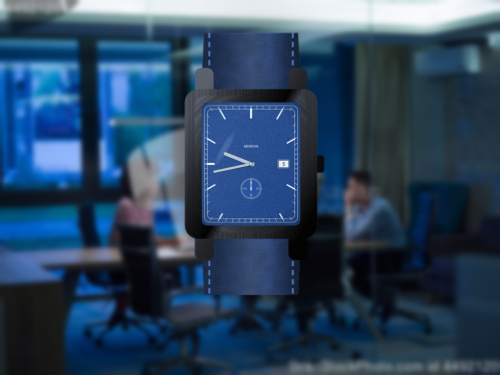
h=9 m=43
